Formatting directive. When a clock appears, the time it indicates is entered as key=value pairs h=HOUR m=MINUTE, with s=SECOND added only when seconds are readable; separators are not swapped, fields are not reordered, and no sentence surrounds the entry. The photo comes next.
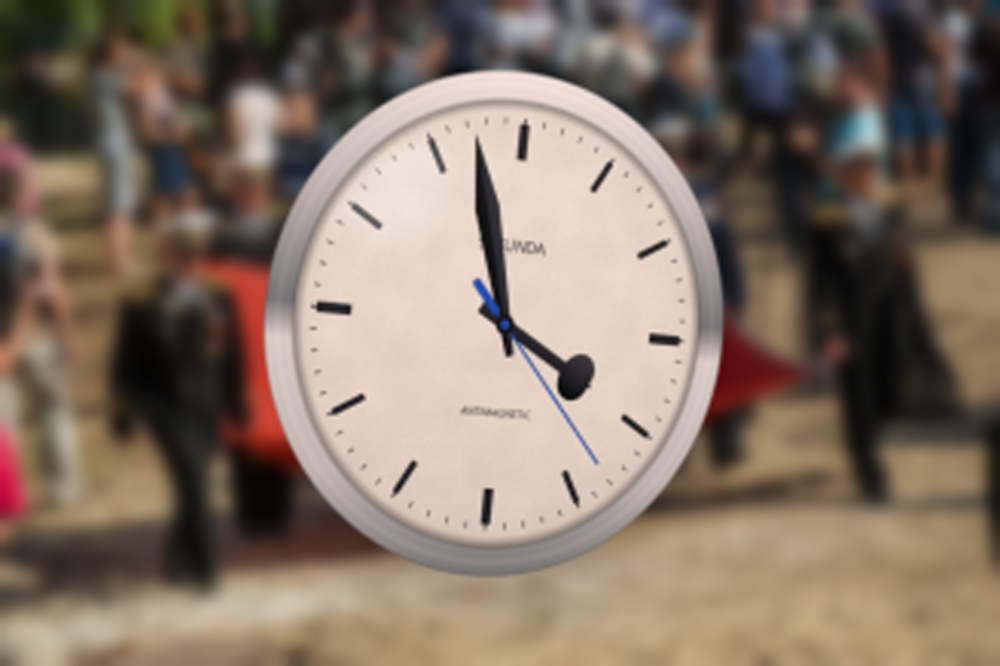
h=3 m=57 s=23
